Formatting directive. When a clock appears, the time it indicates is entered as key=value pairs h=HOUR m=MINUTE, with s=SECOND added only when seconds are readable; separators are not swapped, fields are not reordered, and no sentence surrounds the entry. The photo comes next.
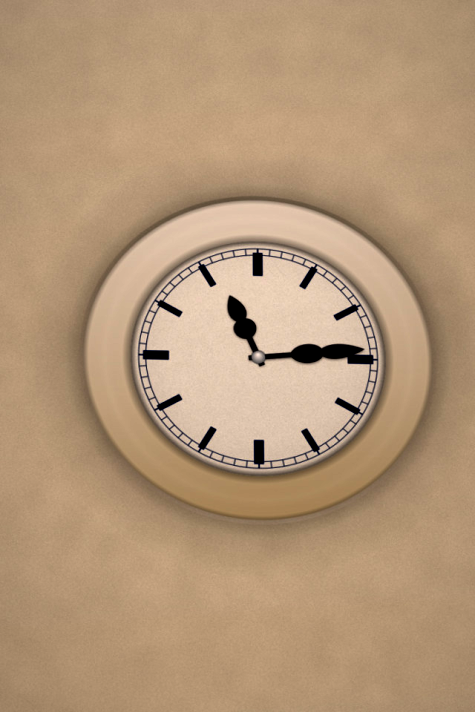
h=11 m=14
